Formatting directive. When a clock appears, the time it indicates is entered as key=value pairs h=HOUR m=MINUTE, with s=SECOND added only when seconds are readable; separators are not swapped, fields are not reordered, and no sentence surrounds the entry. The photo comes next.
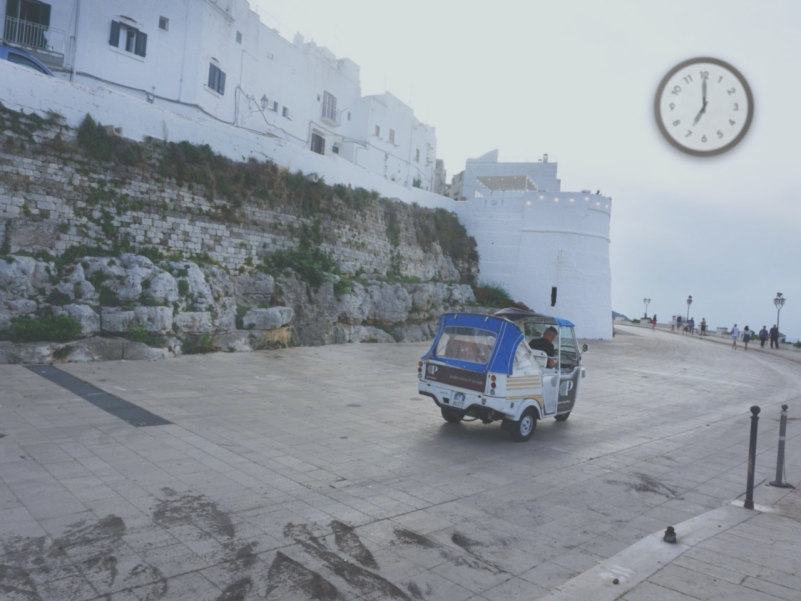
h=7 m=0
